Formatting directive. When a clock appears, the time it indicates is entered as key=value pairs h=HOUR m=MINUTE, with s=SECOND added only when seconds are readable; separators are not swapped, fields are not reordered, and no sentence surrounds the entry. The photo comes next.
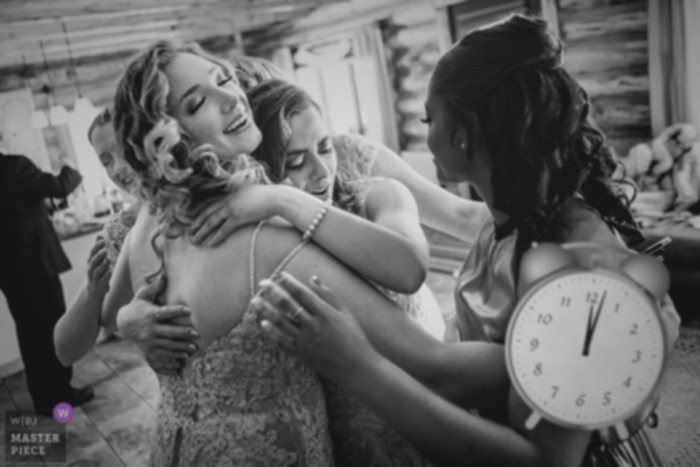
h=12 m=2
